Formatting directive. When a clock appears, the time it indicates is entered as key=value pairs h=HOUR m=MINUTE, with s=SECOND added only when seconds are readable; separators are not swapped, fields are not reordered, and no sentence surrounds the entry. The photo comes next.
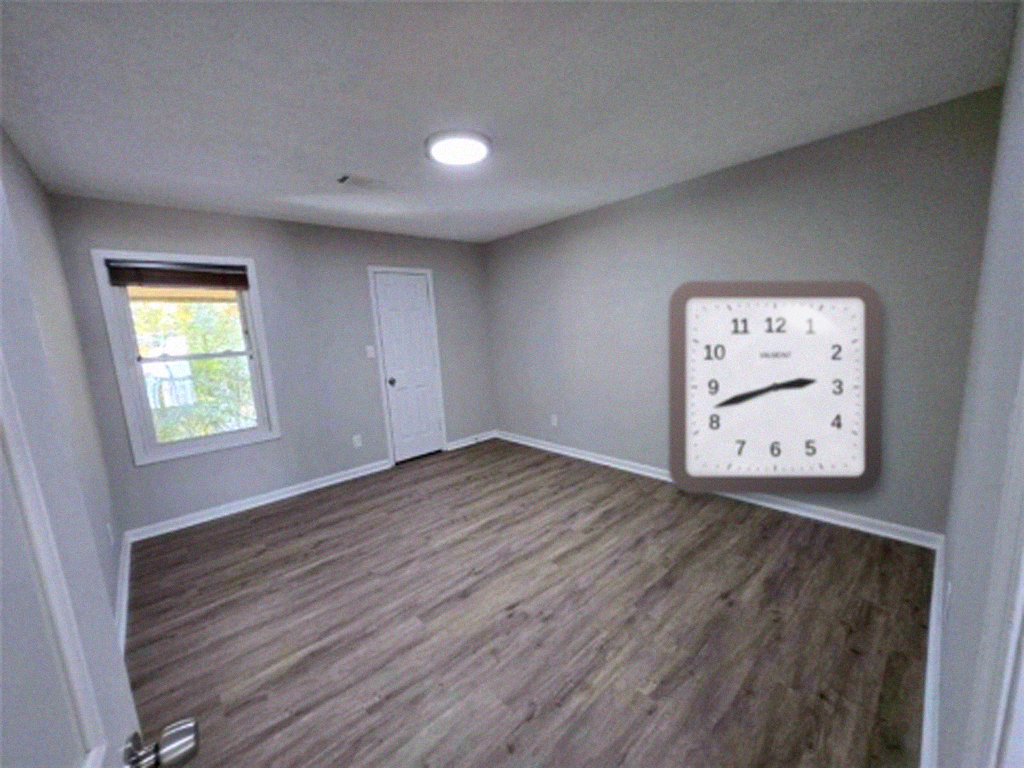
h=2 m=42
